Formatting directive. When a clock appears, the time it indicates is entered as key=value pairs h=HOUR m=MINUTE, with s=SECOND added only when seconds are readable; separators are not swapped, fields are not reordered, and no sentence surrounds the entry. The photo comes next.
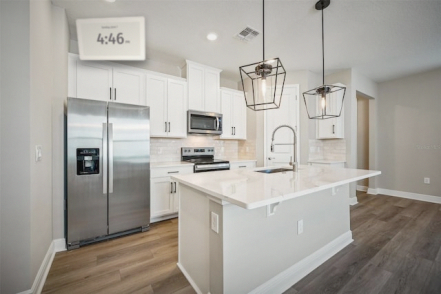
h=4 m=46
